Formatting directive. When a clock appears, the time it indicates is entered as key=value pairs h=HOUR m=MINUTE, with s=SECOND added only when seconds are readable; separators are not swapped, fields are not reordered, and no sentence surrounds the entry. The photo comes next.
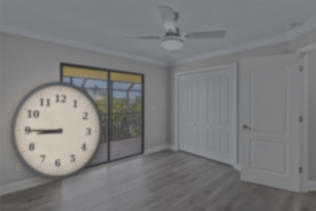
h=8 m=45
